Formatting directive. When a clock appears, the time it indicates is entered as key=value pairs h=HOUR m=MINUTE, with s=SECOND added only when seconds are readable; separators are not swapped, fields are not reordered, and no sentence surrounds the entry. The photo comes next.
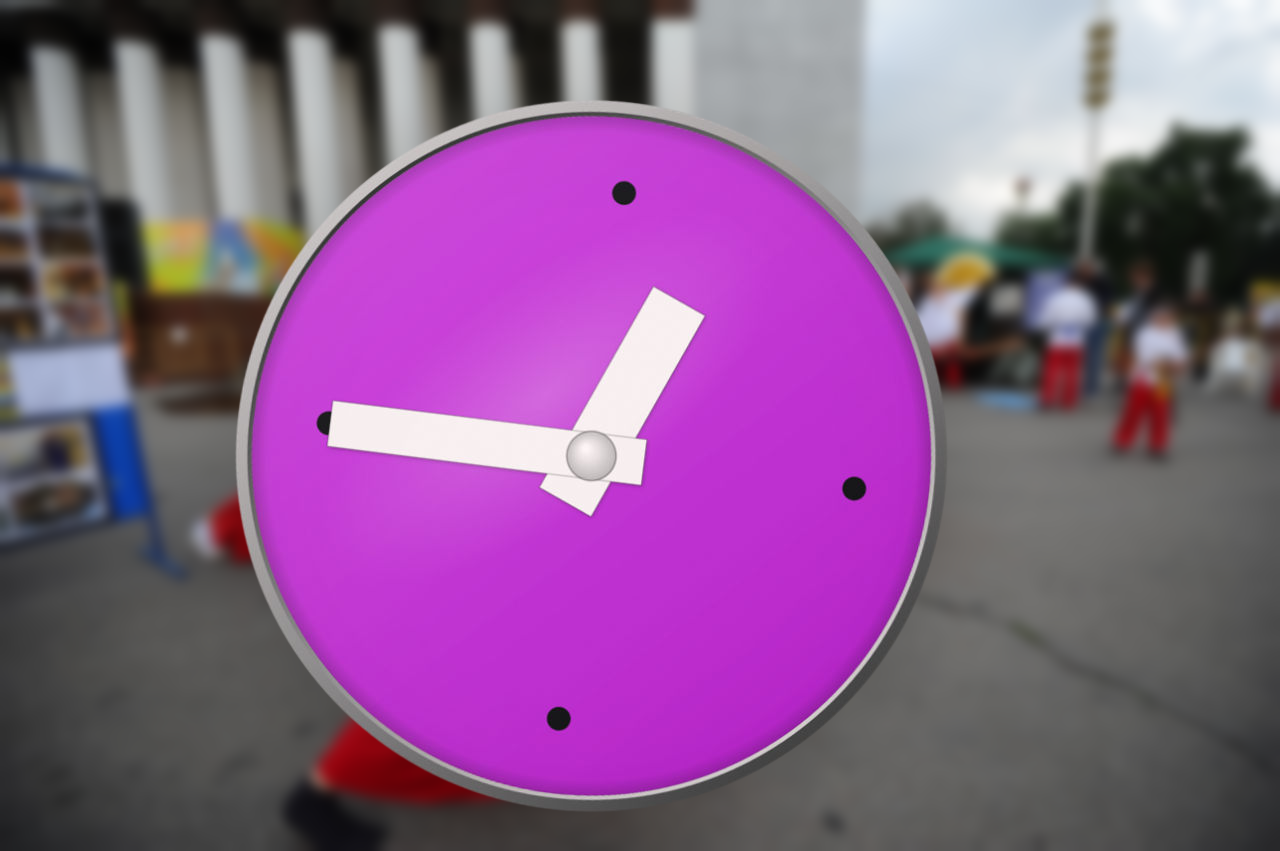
h=12 m=45
